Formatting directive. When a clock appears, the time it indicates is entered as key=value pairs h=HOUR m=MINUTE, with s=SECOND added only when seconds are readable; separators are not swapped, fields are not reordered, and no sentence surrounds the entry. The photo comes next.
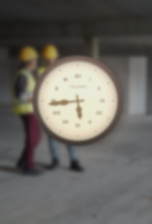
h=5 m=44
